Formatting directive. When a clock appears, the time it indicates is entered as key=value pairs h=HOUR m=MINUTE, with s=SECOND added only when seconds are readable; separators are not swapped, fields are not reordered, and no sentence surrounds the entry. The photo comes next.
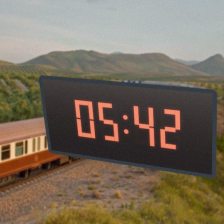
h=5 m=42
